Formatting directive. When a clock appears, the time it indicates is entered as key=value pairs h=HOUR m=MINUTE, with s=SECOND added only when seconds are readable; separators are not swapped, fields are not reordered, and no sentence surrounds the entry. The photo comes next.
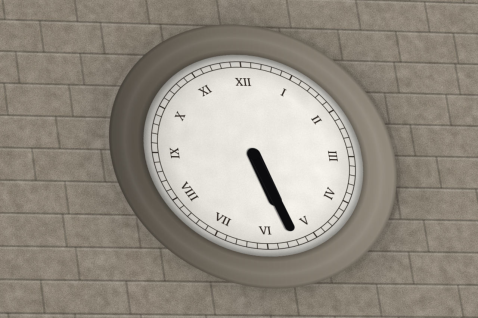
h=5 m=27
